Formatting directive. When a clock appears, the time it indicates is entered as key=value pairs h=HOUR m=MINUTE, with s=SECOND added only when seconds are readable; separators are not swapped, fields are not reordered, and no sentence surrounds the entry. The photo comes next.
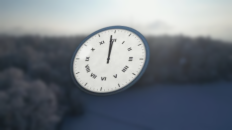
h=11 m=59
